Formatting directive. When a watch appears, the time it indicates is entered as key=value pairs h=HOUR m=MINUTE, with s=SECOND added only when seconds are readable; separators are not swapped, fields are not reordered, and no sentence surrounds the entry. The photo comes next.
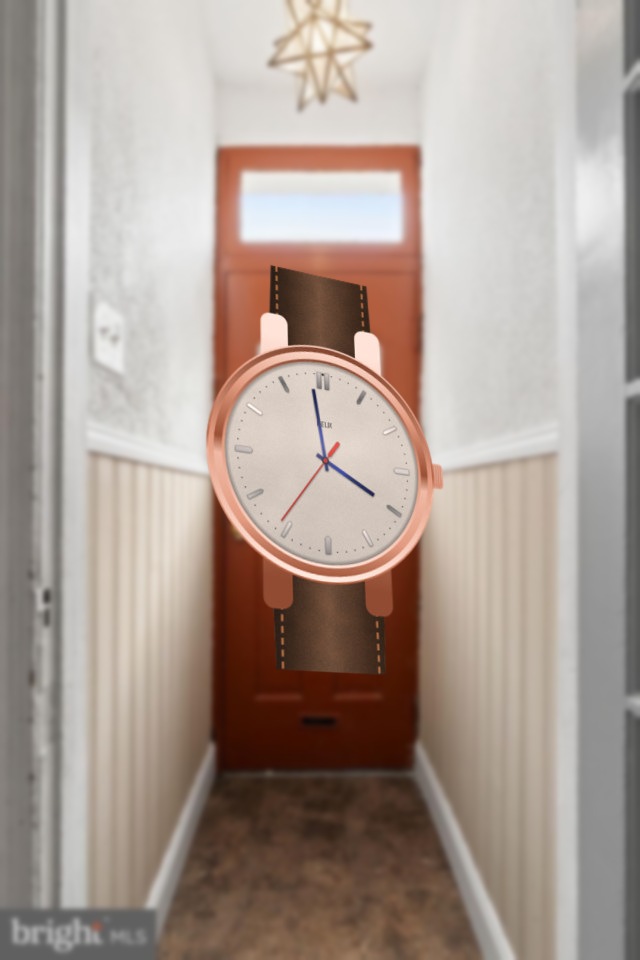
h=3 m=58 s=36
